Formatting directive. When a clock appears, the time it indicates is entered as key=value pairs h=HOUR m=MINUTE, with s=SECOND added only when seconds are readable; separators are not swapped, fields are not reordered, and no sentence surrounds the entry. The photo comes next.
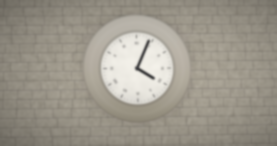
h=4 m=4
